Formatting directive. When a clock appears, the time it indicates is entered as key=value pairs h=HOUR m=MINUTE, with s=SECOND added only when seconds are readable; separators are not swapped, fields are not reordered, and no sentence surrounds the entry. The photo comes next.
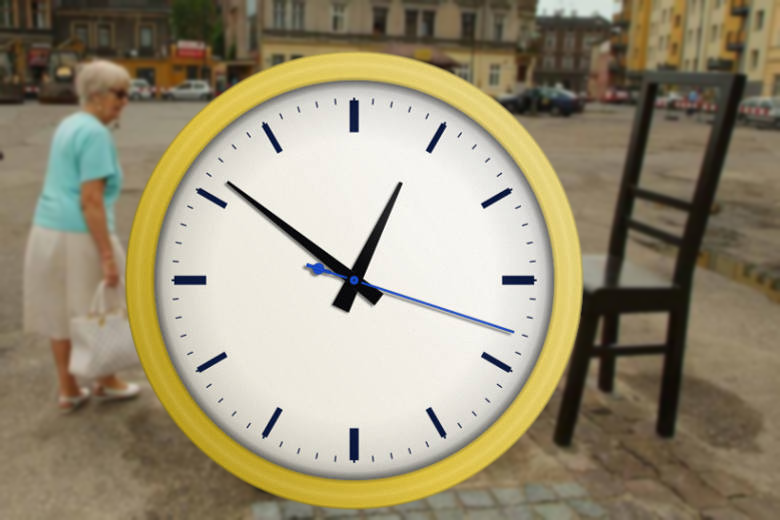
h=12 m=51 s=18
